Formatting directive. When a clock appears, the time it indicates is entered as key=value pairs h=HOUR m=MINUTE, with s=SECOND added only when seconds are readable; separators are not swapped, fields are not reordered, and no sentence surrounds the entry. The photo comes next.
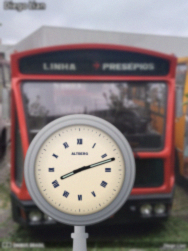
h=8 m=12
